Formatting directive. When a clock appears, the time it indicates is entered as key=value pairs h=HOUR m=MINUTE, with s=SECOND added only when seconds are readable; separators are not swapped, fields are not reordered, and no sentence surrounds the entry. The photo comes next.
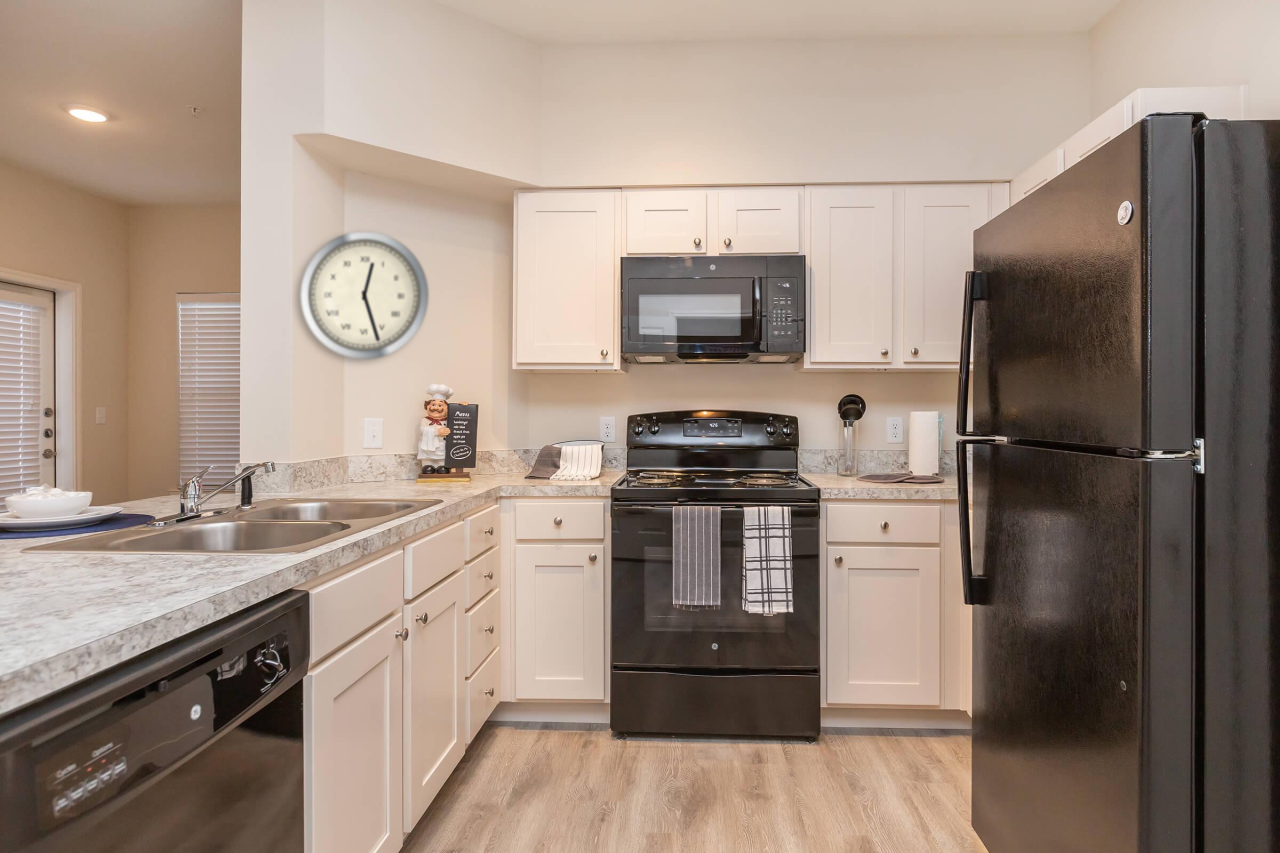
h=12 m=27
